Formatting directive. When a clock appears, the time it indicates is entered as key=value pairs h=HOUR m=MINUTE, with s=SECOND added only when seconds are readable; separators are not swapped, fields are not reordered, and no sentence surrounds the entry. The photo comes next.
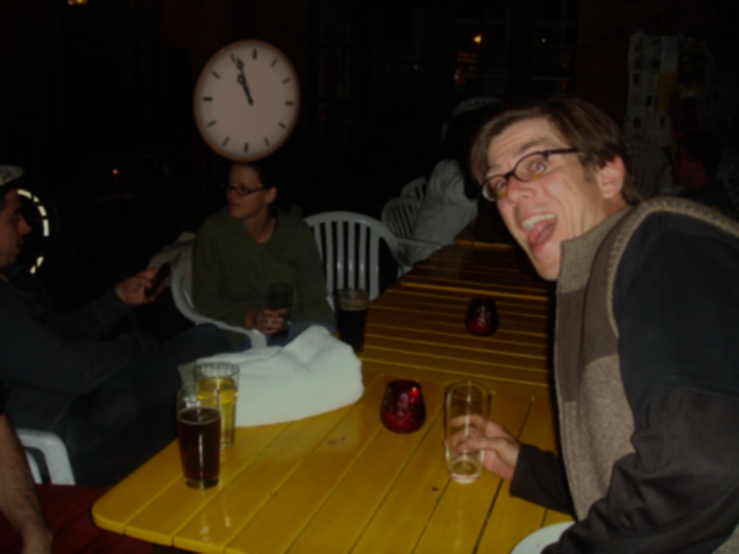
h=10 m=56
